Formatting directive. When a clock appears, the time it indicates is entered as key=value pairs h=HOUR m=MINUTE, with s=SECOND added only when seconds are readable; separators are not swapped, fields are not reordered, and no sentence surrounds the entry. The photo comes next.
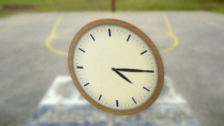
h=4 m=15
